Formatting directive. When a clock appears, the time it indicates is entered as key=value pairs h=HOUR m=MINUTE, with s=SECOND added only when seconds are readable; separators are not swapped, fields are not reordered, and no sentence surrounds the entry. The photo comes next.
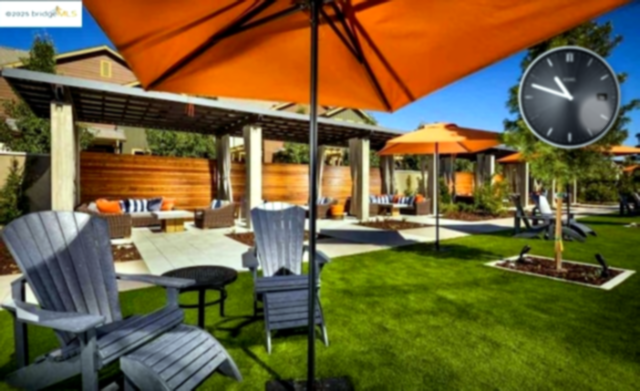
h=10 m=48
